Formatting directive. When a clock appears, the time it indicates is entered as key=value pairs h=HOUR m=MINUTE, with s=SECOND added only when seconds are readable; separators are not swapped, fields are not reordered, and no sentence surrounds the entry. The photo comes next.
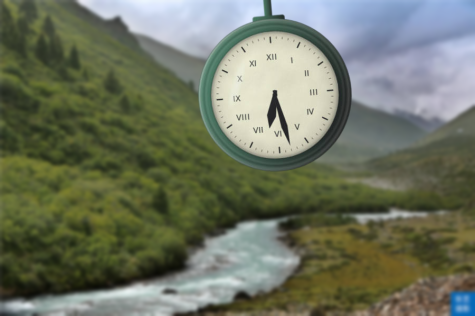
h=6 m=28
